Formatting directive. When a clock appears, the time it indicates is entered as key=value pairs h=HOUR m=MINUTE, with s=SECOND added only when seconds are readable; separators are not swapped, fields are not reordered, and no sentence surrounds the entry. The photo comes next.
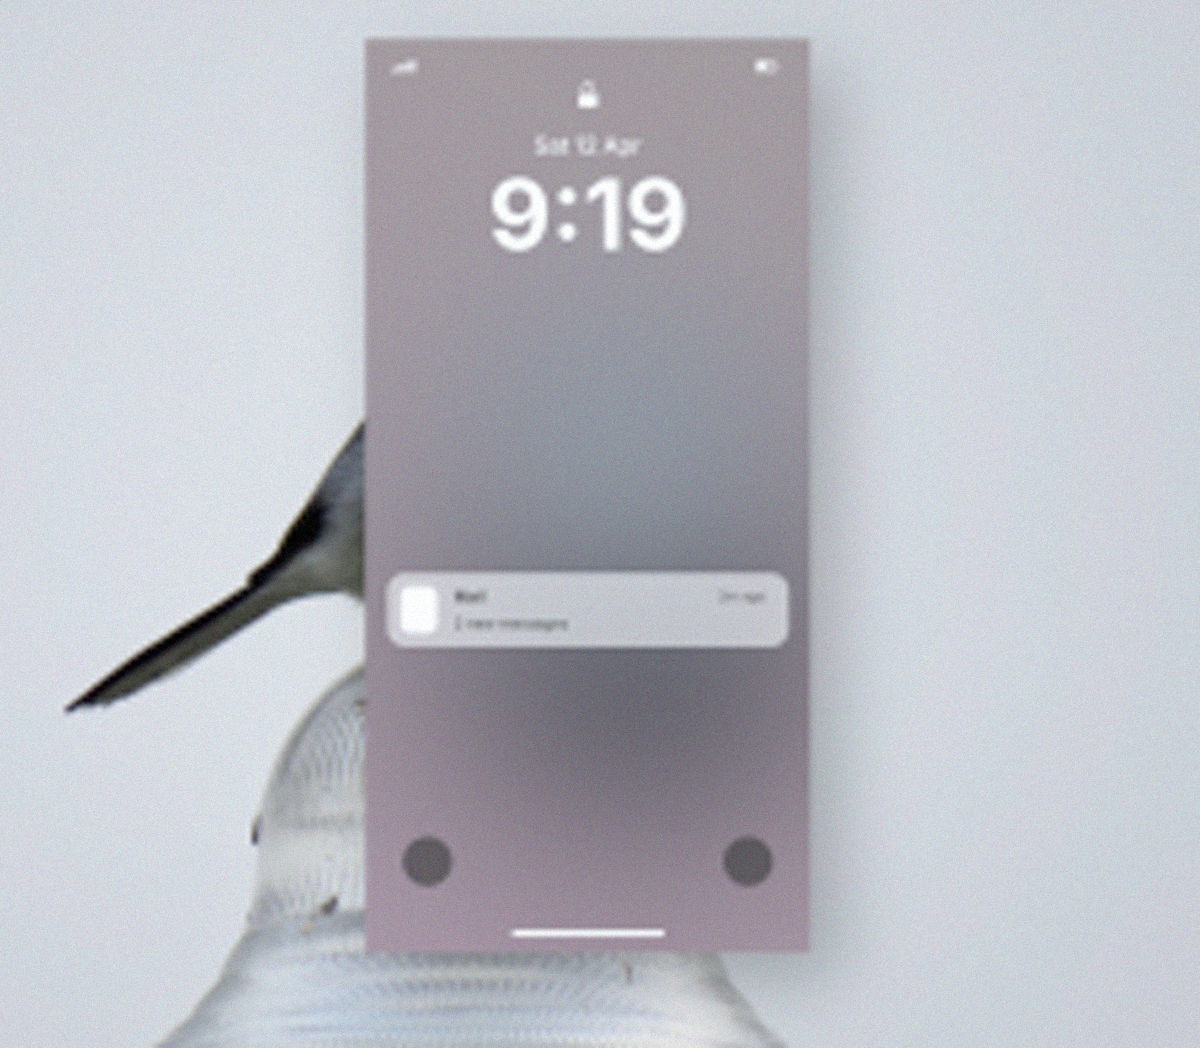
h=9 m=19
